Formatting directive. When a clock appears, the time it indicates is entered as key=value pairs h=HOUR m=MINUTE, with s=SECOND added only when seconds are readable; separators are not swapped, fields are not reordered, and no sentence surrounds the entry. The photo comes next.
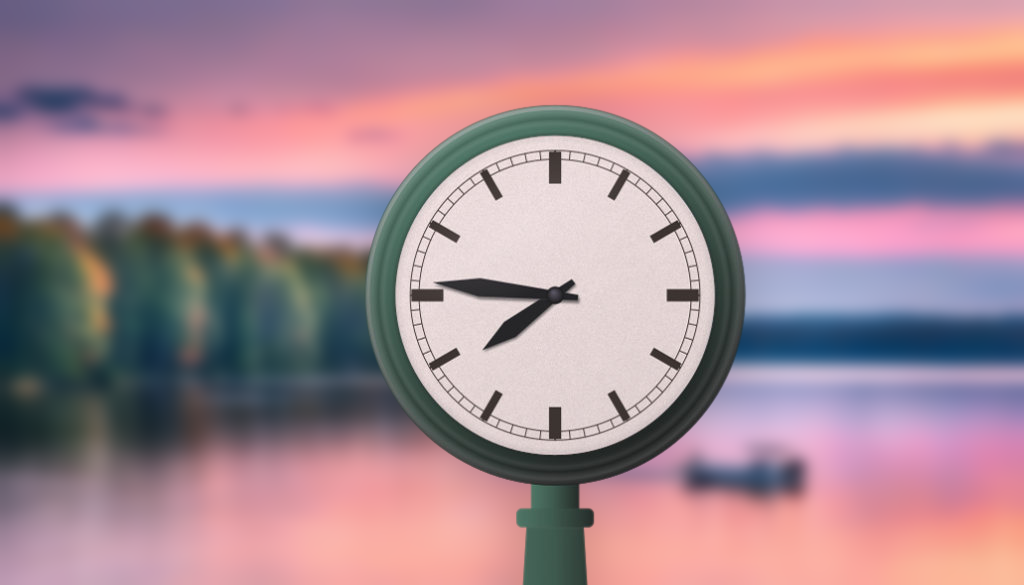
h=7 m=46
